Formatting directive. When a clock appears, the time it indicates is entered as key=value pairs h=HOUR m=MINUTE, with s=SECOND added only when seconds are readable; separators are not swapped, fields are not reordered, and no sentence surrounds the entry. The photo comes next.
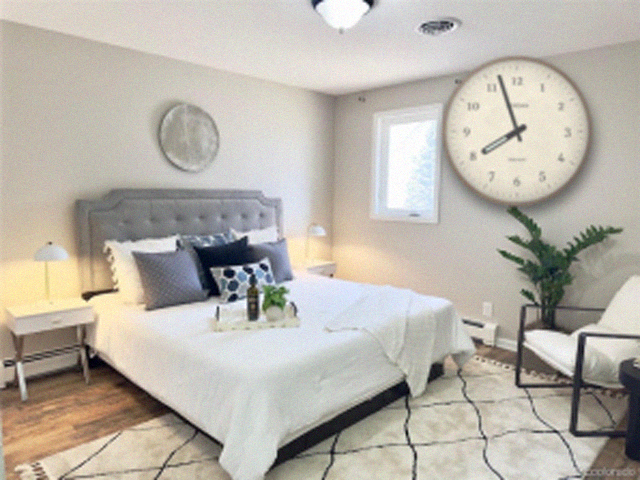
h=7 m=57
